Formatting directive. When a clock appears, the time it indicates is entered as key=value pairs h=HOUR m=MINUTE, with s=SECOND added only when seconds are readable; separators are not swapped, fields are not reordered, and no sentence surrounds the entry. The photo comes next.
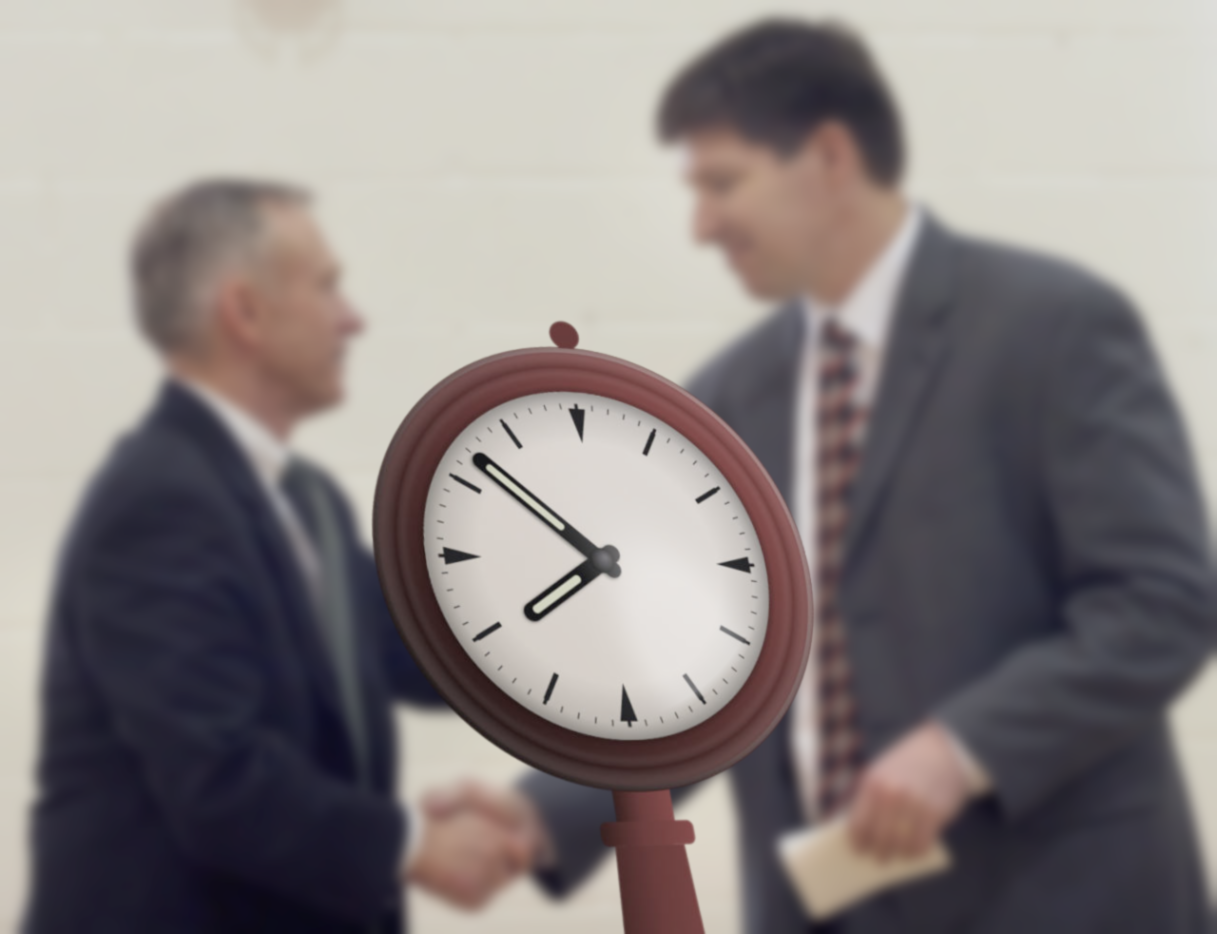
h=7 m=52
